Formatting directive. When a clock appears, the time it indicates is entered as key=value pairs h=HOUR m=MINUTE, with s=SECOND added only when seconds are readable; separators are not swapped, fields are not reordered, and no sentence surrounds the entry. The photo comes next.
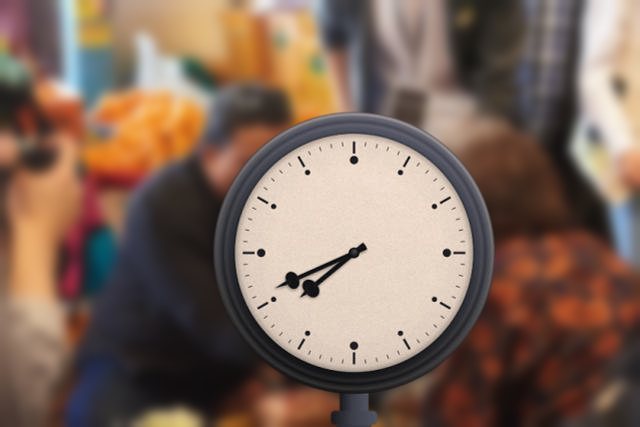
h=7 m=41
